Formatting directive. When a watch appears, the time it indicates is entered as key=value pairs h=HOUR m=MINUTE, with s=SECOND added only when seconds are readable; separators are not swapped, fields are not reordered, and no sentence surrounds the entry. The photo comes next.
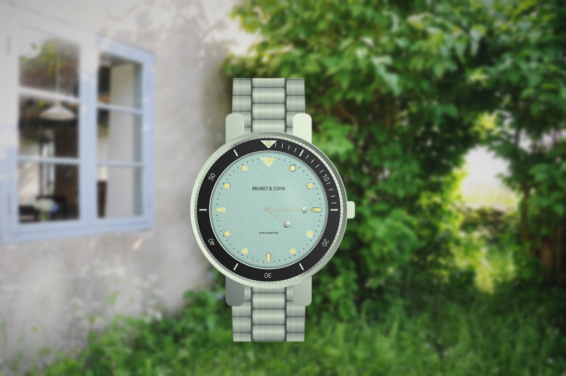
h=4 m=15
